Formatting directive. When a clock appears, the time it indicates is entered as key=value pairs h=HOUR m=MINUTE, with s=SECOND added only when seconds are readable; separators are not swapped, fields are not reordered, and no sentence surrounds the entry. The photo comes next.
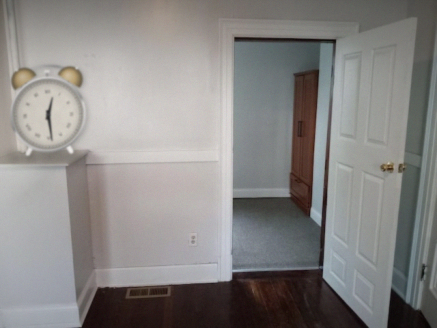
h=12 m=29
